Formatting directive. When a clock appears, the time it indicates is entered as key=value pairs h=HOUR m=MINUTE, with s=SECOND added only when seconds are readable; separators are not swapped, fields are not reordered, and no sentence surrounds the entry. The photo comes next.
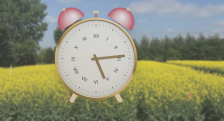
h=5 m=14
